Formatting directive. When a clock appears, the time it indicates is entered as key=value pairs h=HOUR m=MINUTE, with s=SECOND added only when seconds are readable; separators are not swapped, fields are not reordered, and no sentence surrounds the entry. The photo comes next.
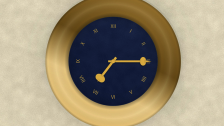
h=7 m=15
